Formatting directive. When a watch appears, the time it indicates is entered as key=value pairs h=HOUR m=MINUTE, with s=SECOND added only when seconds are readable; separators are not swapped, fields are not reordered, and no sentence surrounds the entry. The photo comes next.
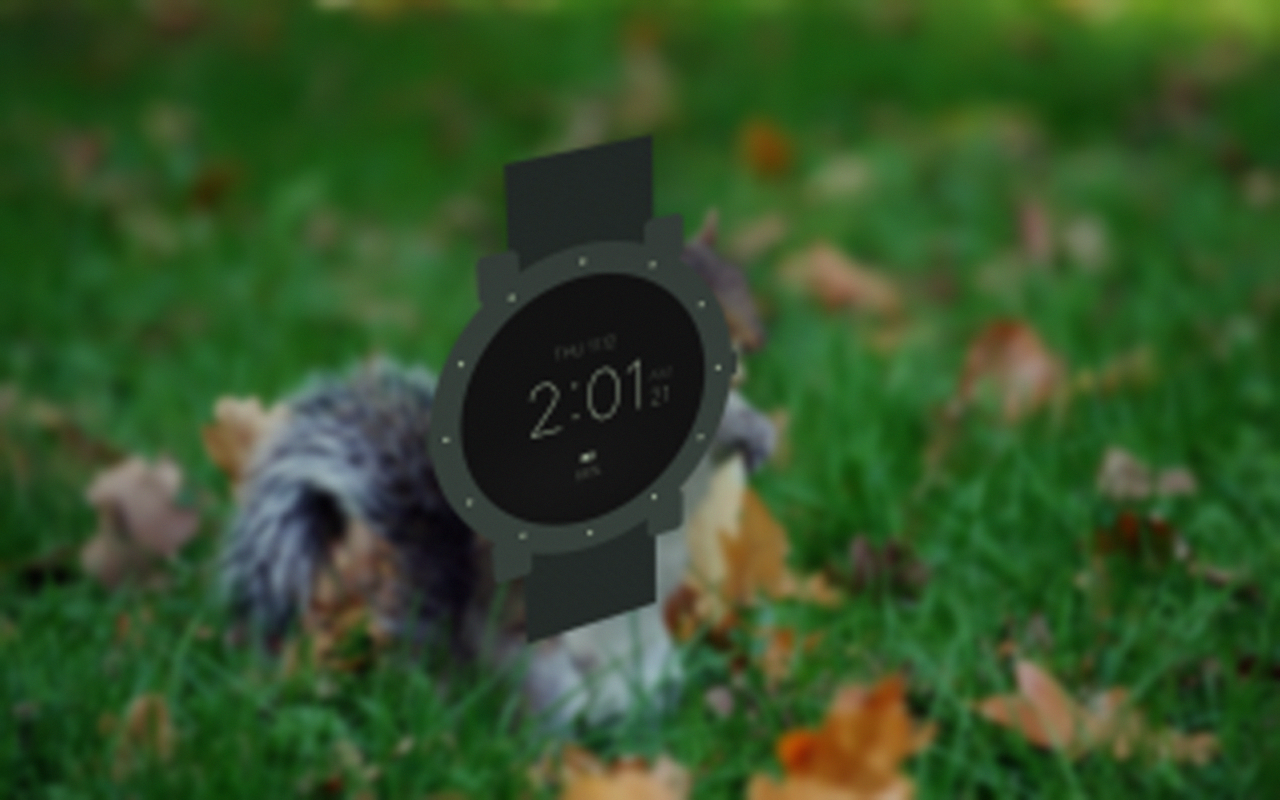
h=2 m=1
